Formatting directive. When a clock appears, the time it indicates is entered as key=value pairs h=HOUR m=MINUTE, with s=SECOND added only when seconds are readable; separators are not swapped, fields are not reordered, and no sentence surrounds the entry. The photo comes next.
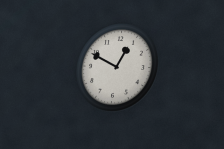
h=12 m=49
